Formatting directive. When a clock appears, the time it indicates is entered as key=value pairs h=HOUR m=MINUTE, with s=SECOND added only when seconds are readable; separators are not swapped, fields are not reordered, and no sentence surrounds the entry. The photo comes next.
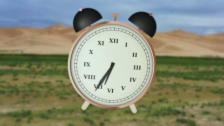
h=6 m=35
